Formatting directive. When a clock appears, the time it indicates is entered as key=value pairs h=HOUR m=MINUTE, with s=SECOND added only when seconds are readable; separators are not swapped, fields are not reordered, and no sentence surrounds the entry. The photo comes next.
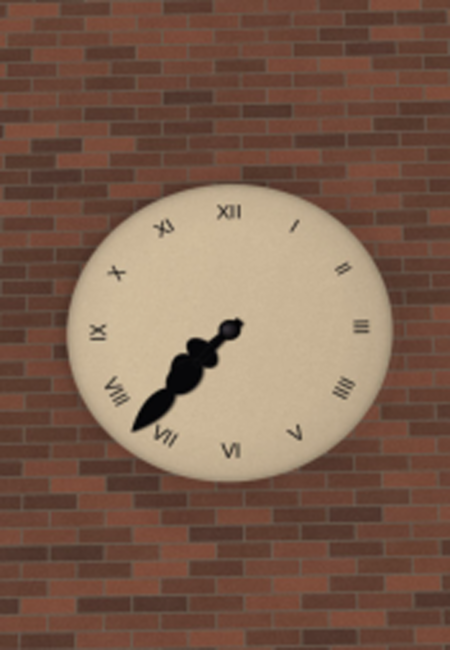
h=7 m=37
